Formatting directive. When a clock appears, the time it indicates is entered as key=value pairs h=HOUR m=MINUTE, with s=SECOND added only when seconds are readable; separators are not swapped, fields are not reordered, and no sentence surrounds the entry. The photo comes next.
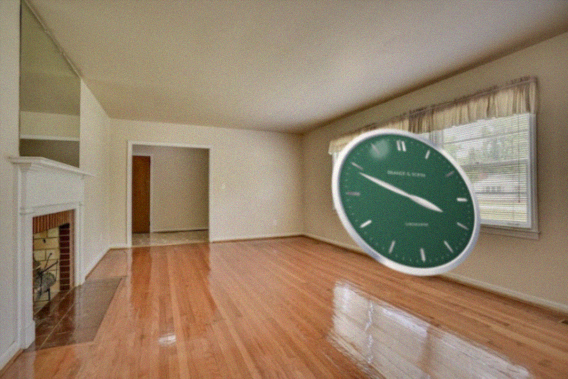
h=3 m=49
